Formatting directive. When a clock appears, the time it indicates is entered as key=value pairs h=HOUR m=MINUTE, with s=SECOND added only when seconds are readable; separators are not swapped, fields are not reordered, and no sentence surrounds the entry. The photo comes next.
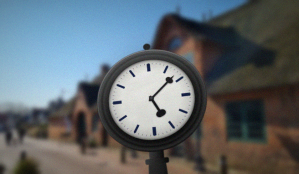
h=5 m=8
